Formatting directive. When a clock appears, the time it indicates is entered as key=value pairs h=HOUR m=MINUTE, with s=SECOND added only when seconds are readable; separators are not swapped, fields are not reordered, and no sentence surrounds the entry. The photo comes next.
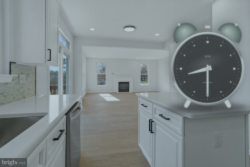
h=8 m=30
